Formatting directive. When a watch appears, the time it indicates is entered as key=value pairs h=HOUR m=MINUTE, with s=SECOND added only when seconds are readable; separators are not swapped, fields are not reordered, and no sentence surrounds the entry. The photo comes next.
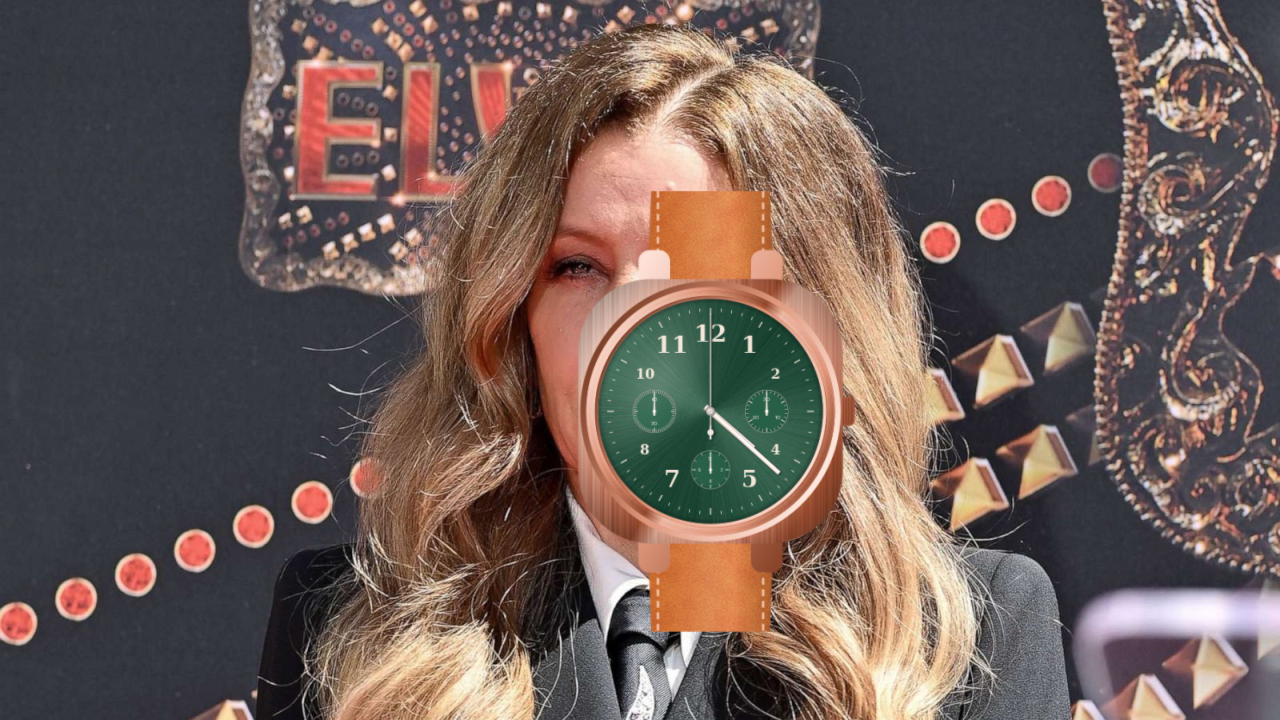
h=4 m=22
